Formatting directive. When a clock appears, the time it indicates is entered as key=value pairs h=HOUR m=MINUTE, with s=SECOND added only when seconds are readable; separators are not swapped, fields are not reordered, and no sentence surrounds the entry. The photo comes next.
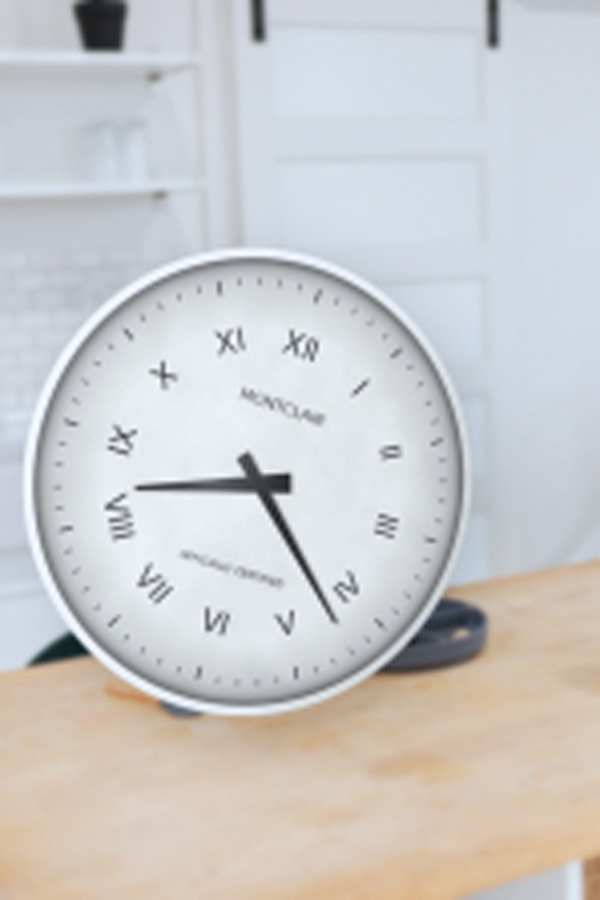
h=8 m=22
